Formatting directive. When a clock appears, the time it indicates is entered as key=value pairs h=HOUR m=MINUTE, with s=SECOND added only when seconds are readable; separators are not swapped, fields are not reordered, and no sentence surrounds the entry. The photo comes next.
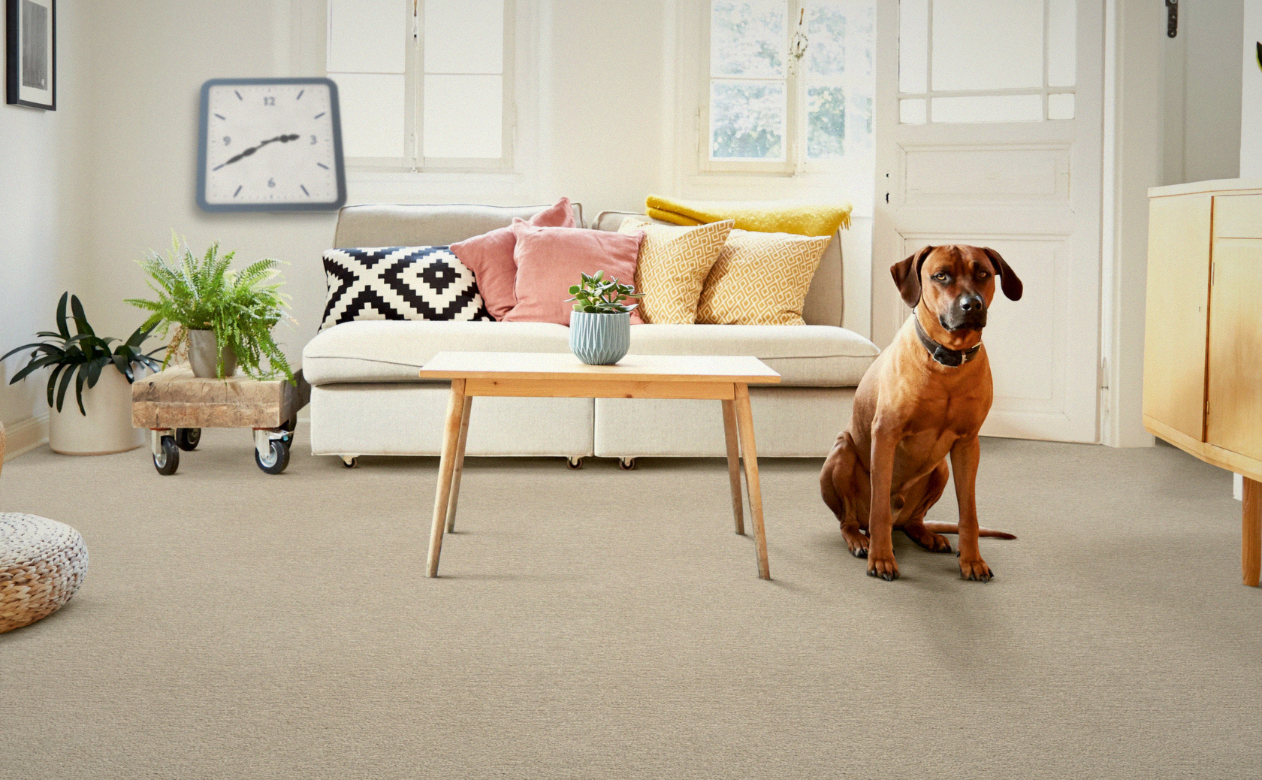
h=2 m=40
